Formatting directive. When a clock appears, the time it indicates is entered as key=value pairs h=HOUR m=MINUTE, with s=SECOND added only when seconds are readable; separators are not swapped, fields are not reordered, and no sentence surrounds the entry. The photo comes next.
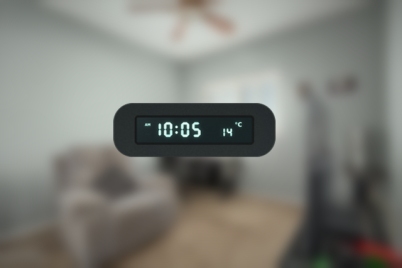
h=10 m=5
